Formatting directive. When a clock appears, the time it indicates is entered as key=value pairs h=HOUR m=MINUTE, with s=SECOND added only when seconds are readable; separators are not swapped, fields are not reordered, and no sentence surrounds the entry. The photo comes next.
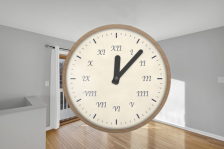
h=12 m=7
